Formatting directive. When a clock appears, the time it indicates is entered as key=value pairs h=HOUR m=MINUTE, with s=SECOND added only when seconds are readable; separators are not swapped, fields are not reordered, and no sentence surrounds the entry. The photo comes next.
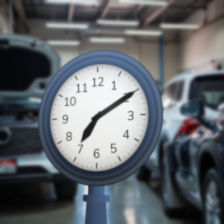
h=7 m=10
